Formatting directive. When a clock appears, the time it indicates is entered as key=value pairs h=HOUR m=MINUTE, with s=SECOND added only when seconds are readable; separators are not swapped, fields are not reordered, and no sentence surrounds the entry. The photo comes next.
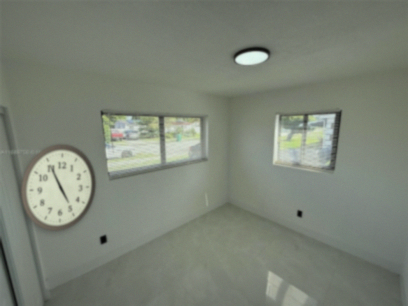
h=4 m=55
